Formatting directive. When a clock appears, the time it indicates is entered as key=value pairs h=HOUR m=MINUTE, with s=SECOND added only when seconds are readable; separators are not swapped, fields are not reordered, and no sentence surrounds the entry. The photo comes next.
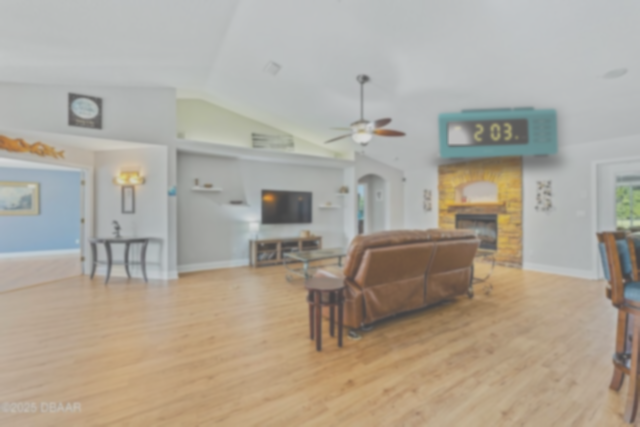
h=2 m=3
